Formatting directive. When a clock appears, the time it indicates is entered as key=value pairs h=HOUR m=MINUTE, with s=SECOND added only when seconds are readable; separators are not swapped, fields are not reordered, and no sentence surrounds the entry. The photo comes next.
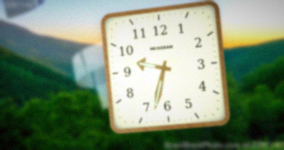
h=9 m=33
